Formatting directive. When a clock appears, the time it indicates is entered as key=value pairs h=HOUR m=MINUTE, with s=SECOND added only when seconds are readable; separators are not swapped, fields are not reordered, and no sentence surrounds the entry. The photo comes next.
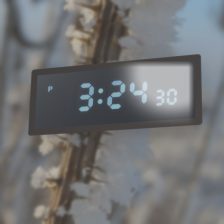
h=3 m=24 s=30
